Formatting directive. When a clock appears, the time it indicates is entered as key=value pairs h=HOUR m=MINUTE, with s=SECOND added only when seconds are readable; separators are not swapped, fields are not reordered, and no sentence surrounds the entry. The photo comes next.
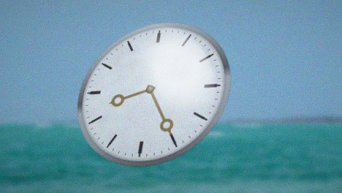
h=8 m=25
